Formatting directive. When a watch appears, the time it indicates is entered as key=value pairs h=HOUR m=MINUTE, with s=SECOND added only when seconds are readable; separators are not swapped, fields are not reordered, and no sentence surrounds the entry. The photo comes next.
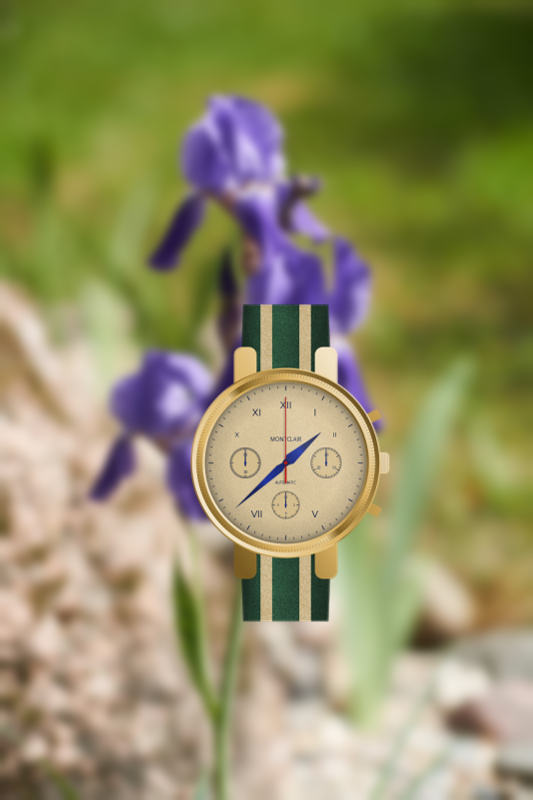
h=1 m=38
